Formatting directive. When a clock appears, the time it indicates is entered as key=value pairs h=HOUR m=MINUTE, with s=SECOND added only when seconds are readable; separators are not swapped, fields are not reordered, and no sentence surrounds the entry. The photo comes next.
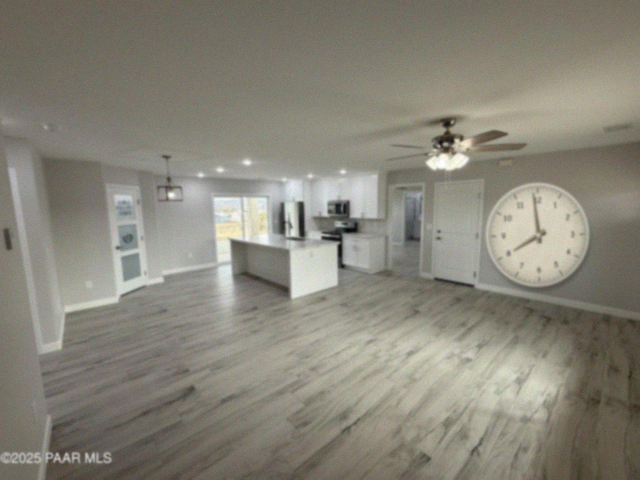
h=7 m=59
